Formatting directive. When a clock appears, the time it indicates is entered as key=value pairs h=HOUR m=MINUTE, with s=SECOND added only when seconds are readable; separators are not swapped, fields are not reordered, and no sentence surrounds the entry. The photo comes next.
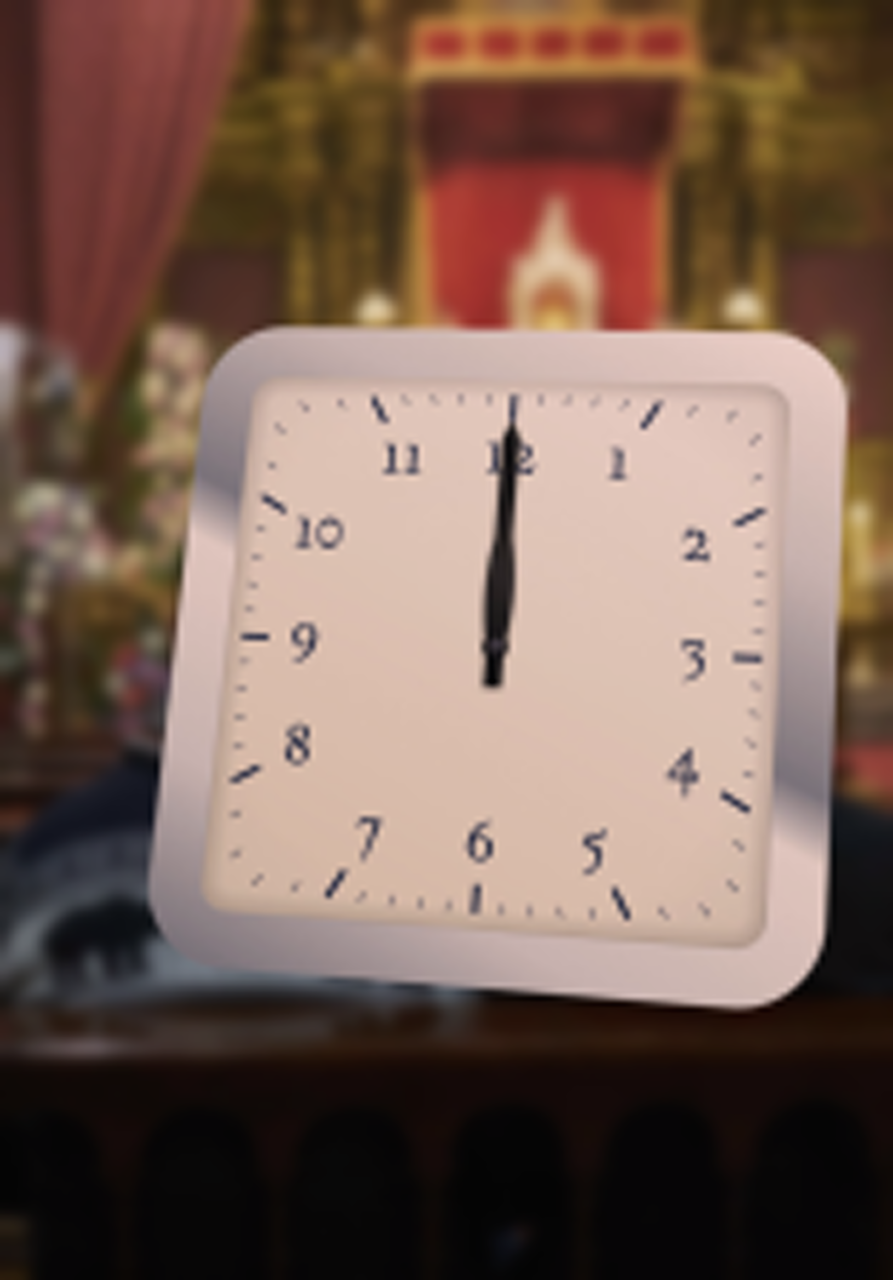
h=12 m=0
